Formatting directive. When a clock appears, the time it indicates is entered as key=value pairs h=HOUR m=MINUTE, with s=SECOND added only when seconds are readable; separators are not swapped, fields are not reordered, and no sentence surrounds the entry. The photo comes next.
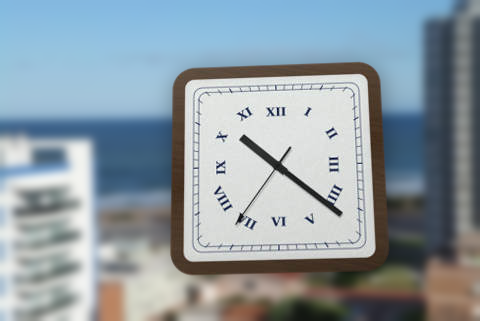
h=10 m=21 s=36
